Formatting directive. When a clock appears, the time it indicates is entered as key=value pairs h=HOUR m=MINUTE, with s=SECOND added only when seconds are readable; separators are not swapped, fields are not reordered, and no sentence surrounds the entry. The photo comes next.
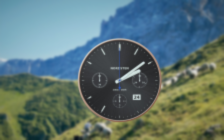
h=2 m=9
